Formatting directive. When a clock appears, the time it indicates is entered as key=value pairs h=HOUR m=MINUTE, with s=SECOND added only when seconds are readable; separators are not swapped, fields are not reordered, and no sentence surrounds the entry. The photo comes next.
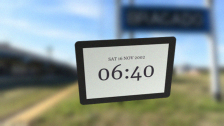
h=6 m=40
